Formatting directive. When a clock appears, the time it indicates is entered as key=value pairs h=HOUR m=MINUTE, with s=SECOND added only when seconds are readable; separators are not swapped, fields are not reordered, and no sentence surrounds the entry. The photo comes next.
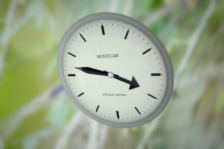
h=3 m=47
